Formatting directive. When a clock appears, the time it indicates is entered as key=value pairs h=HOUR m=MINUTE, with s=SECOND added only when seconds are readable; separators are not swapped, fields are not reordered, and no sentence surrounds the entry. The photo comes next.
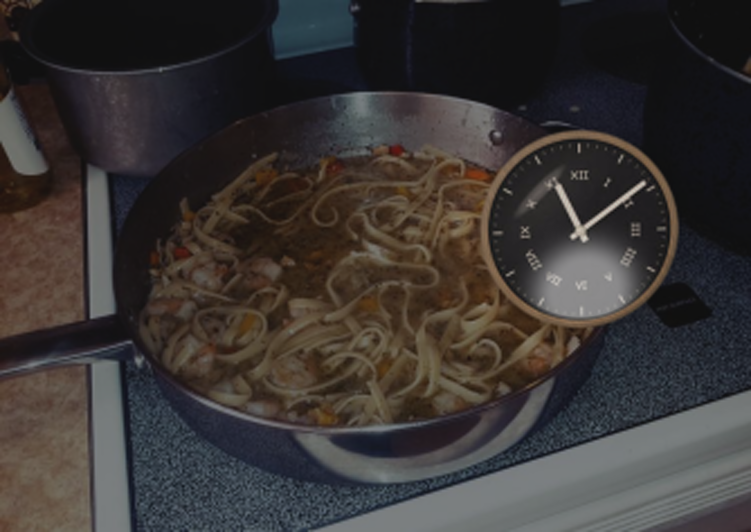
h=11 m=9
